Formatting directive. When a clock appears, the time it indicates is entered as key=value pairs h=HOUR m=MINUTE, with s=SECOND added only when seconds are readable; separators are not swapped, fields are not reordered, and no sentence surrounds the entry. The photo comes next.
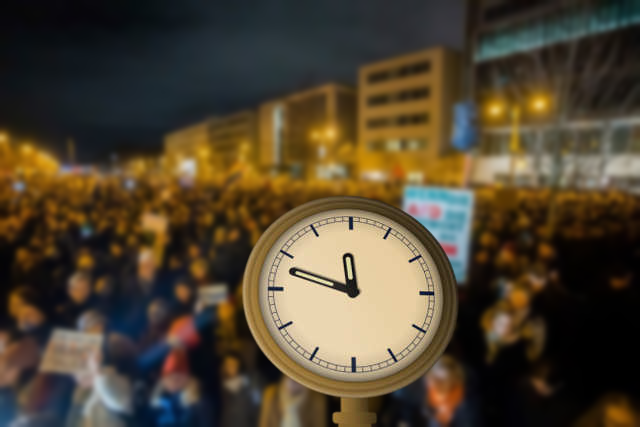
h=11 m=48
